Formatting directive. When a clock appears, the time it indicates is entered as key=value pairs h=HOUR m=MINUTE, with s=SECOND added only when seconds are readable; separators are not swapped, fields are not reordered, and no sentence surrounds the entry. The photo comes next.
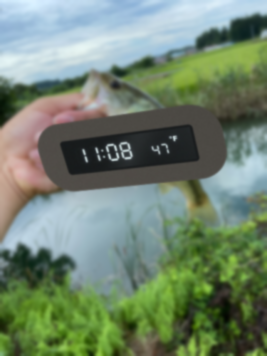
h=11 m=8
